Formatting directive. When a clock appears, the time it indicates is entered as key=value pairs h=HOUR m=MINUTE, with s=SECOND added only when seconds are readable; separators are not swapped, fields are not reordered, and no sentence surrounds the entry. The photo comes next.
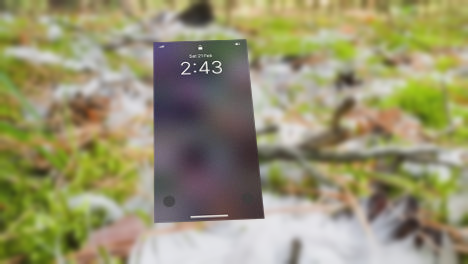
h=2 m=43
